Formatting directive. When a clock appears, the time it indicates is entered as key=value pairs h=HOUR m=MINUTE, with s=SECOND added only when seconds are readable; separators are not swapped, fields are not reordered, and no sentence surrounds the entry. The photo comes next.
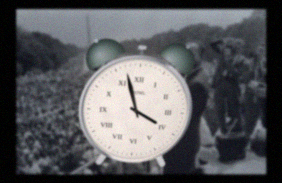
h=3 m=57
